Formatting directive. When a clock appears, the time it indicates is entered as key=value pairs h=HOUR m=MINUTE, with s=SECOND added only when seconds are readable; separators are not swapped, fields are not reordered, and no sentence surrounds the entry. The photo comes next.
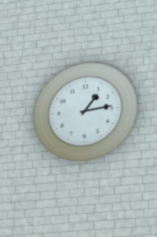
h=1 m=14
